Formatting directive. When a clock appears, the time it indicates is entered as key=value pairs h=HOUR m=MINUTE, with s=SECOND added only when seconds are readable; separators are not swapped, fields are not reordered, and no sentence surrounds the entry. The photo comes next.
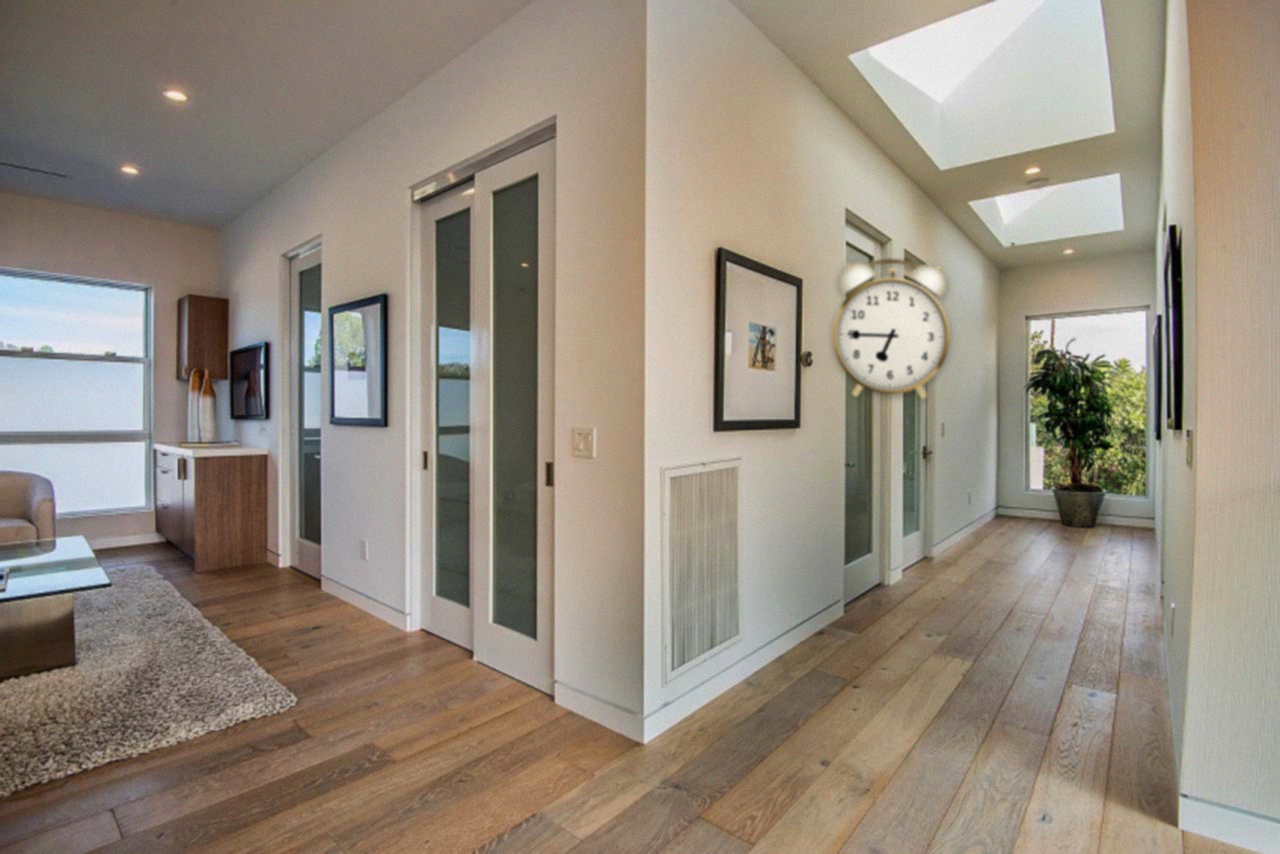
h=6 m=45
